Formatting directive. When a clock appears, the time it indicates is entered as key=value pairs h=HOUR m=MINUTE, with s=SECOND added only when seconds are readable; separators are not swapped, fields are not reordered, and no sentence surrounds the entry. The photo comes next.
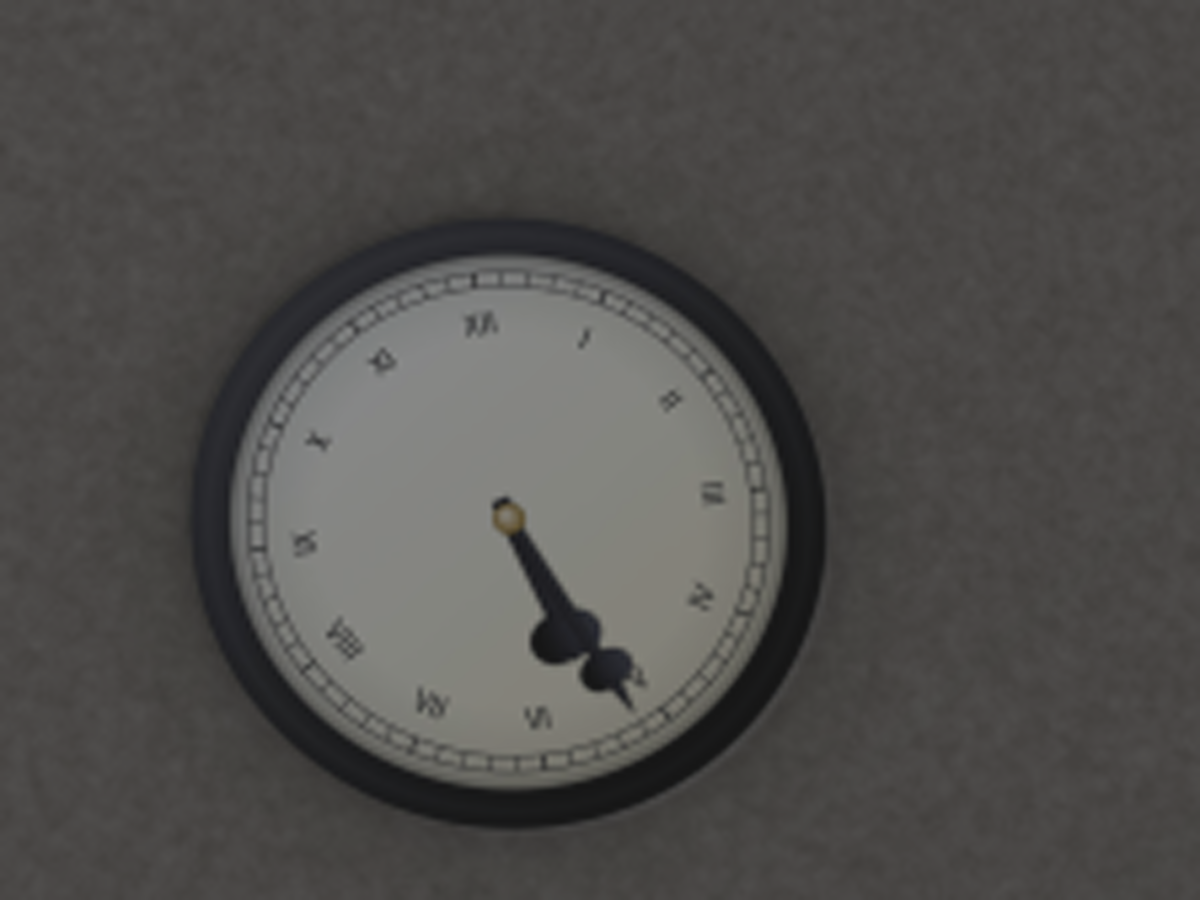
h=5 m=26
